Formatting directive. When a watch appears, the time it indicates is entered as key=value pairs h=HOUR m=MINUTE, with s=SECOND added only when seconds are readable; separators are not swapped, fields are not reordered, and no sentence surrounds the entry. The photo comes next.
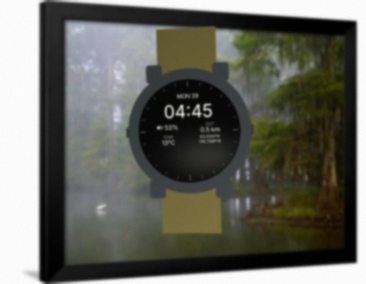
h=4 m=45
